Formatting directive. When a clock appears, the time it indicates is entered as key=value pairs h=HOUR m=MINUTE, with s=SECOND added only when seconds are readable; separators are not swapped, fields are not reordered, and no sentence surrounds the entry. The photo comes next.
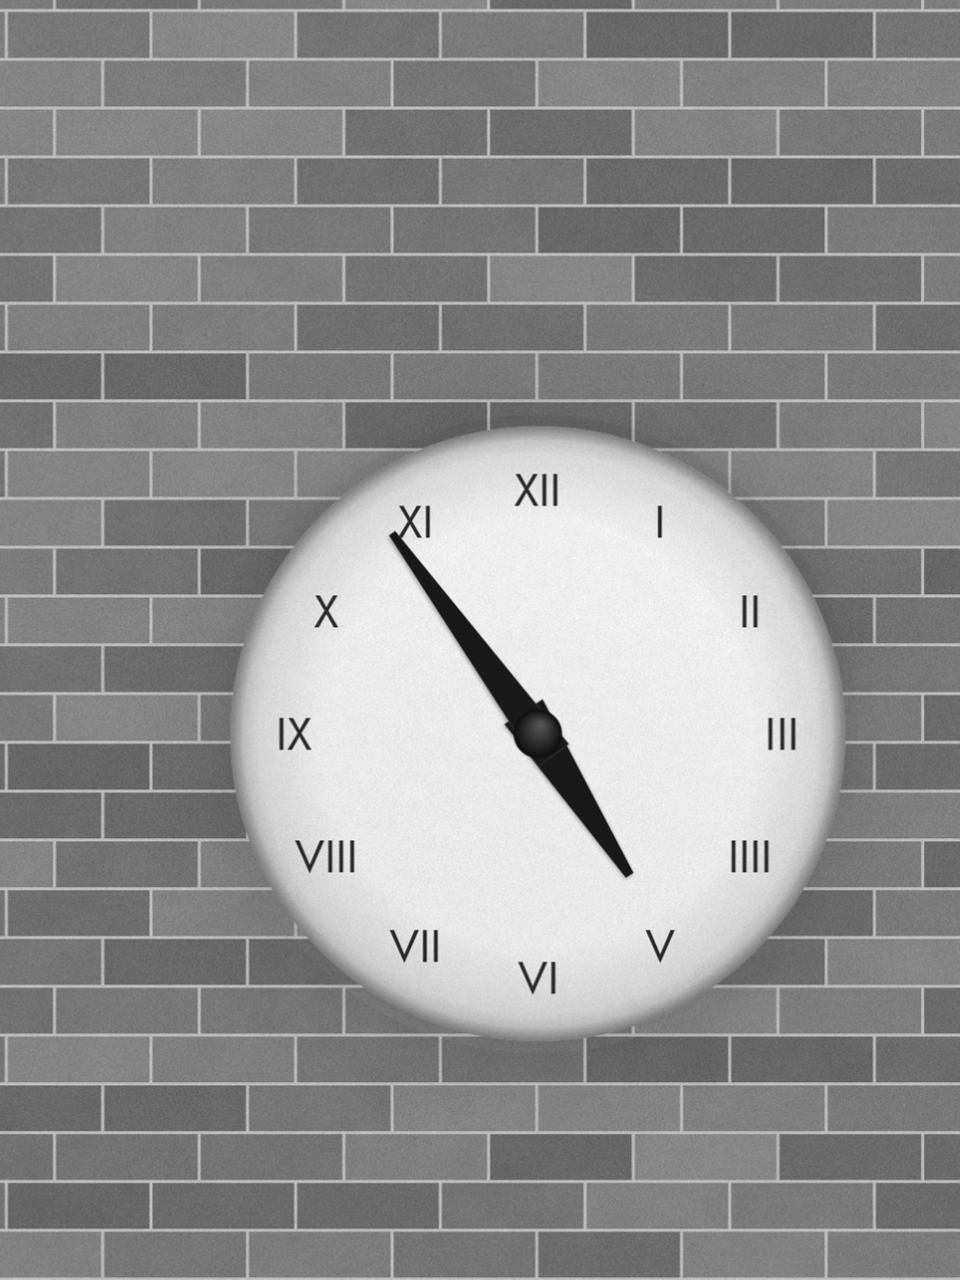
h=4 m=54
